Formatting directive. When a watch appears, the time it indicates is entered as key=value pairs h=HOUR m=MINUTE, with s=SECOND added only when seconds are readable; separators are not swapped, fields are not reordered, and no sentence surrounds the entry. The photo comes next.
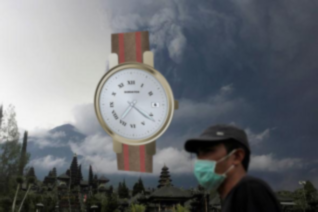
h=7 m=21
